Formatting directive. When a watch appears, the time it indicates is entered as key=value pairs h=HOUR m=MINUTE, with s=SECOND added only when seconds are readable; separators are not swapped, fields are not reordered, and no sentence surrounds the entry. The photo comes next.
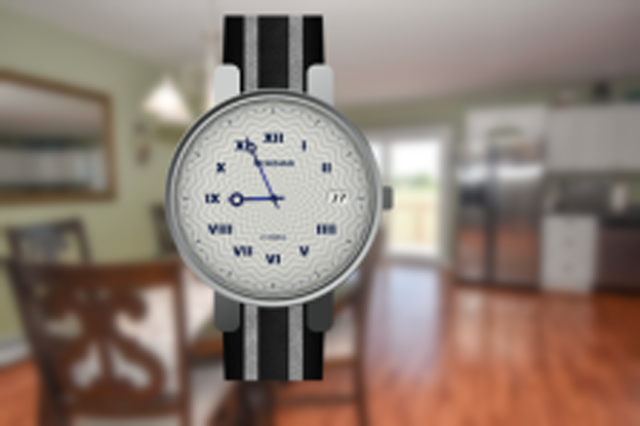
h=8 m=56
